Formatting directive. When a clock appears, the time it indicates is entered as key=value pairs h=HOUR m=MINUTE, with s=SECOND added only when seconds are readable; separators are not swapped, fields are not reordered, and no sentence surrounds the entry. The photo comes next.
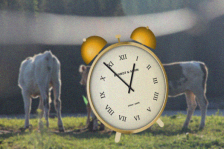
h=12 m=54
